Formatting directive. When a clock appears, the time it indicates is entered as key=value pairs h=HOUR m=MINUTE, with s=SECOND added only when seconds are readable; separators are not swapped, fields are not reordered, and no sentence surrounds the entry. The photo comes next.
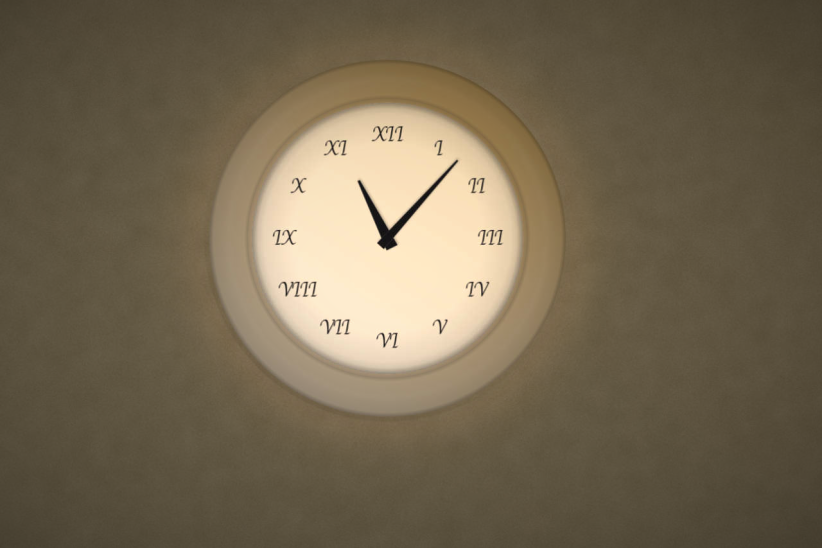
h=11 m=7
